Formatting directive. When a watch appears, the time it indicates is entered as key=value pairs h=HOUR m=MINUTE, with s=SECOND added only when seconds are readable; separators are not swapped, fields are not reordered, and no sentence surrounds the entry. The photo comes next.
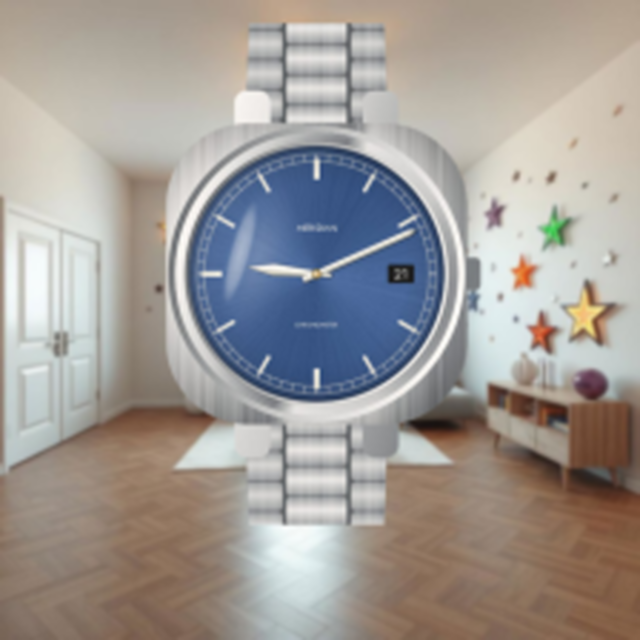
h=9 m=11
